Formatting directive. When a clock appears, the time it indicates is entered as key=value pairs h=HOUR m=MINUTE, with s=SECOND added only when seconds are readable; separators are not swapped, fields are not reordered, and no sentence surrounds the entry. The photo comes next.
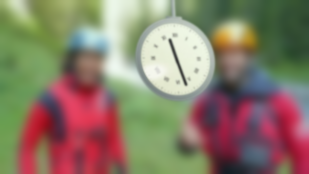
h=11 m=27
